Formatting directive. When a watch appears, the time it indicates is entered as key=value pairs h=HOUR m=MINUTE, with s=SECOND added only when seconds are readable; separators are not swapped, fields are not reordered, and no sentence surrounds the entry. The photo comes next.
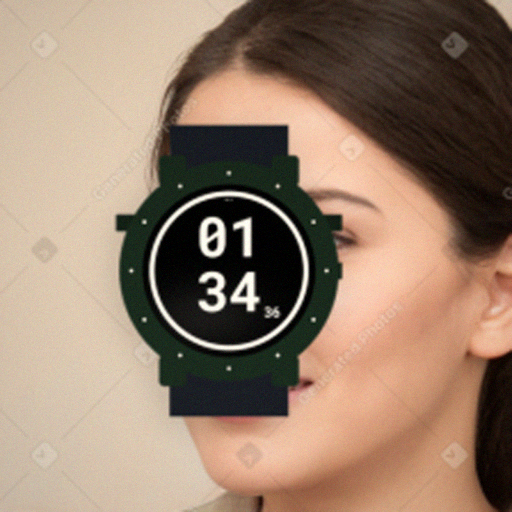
h=1 m=34
